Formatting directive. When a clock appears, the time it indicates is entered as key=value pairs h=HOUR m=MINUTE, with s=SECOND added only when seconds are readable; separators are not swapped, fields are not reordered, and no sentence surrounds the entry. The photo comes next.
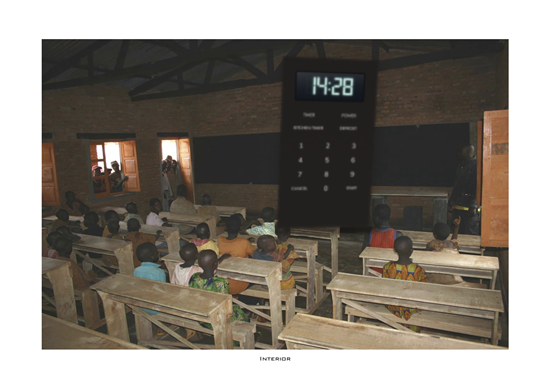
h=14 m=28
